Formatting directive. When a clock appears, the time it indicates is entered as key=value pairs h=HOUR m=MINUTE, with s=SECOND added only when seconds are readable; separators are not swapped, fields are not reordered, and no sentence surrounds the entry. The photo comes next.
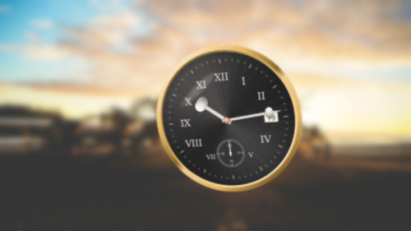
h=10 m=14
